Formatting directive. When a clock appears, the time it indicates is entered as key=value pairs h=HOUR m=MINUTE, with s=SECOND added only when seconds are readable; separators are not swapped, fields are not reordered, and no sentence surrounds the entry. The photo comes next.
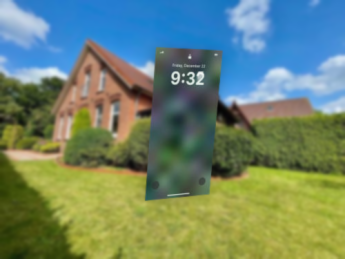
h=9 m=32
